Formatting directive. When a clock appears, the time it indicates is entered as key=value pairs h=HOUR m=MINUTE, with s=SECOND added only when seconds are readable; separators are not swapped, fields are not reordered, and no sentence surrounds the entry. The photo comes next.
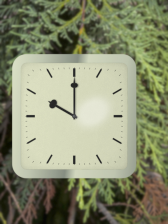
h=10 m=0
